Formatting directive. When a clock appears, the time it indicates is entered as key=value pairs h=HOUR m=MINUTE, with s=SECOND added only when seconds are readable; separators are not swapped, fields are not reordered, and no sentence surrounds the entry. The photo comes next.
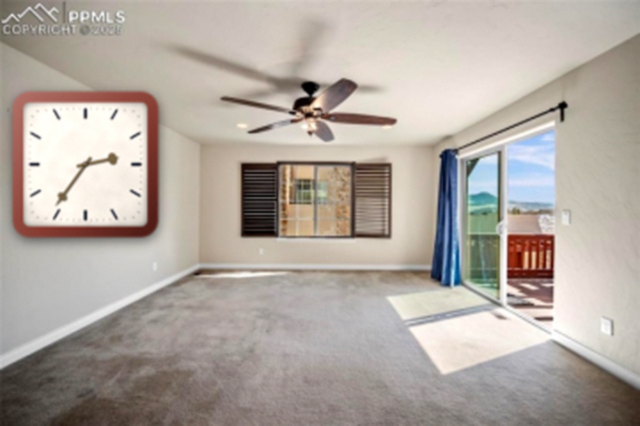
h=2 m=36
